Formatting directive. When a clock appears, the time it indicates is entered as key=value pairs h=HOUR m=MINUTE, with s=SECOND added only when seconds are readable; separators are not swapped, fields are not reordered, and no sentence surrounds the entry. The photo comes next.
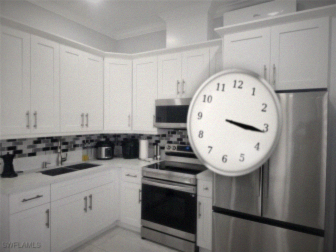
h=3 m=16
